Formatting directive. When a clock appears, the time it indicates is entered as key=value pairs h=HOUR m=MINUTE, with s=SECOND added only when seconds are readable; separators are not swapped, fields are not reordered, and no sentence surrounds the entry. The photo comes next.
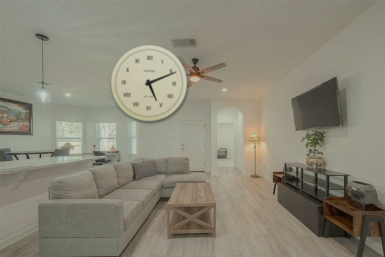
h=5 m=11
